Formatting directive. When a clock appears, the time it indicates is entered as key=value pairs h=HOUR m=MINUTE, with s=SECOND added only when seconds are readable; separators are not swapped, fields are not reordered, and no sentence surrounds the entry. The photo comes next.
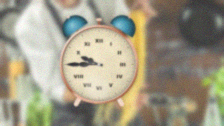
h=9 m=45
